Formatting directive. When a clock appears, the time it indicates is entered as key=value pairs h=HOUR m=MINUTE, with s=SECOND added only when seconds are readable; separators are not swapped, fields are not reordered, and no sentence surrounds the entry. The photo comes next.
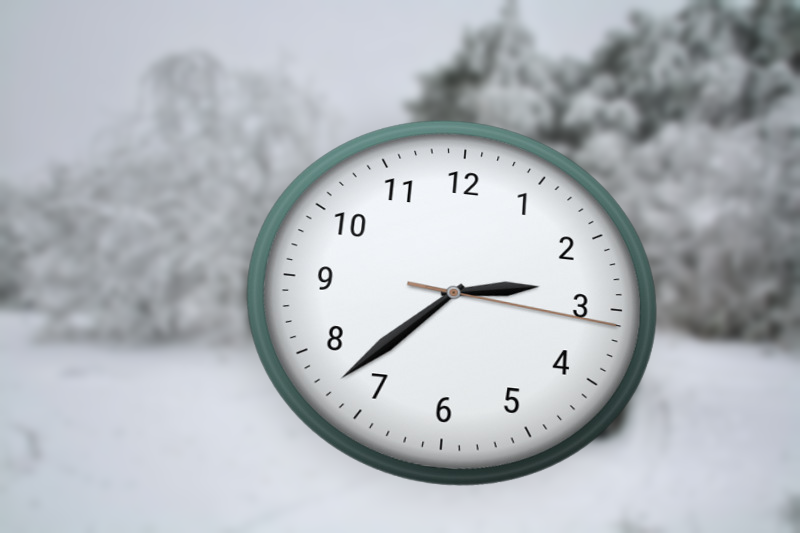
h=2 m=37 s=16
